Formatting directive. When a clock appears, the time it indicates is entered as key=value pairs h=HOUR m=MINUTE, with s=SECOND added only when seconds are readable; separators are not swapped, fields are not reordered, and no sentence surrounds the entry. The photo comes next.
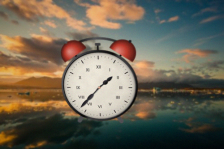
h=1 m=37
